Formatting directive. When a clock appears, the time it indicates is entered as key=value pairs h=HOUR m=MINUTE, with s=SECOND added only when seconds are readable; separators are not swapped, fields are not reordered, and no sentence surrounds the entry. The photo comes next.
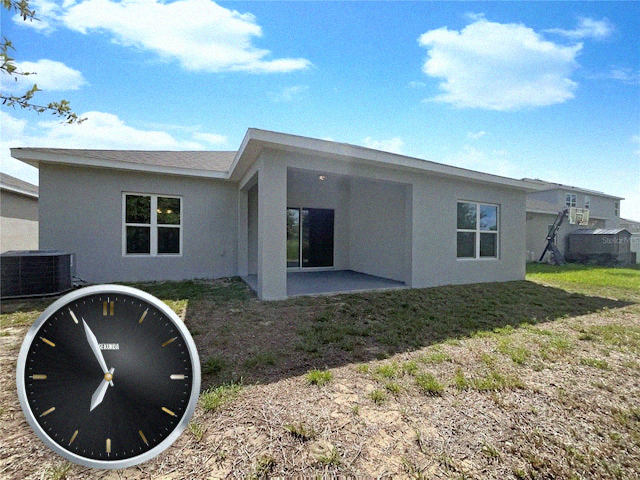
h=6 m=56
